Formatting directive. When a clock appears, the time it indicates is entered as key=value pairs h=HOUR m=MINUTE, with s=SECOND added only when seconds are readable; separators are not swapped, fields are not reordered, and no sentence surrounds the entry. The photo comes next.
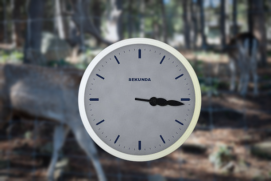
h=3 m=16
